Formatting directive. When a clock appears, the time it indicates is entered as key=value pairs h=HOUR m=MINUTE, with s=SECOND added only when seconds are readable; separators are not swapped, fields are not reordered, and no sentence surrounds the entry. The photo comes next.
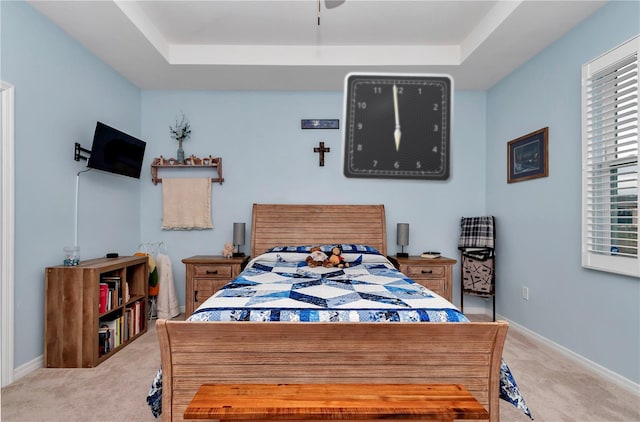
h=5 m=59
